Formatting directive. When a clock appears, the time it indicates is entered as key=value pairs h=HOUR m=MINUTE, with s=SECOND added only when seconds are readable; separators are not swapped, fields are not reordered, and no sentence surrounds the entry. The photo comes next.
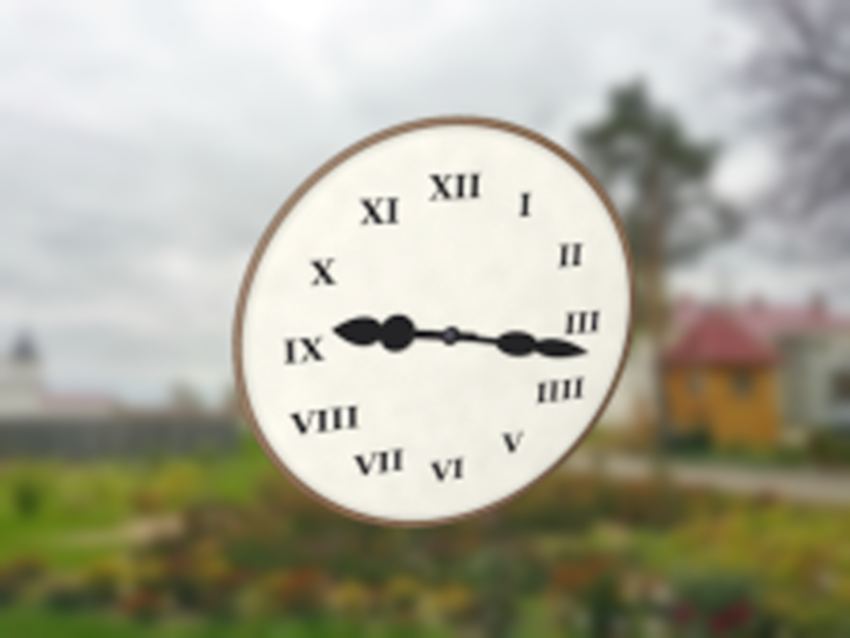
h=9 m=17
